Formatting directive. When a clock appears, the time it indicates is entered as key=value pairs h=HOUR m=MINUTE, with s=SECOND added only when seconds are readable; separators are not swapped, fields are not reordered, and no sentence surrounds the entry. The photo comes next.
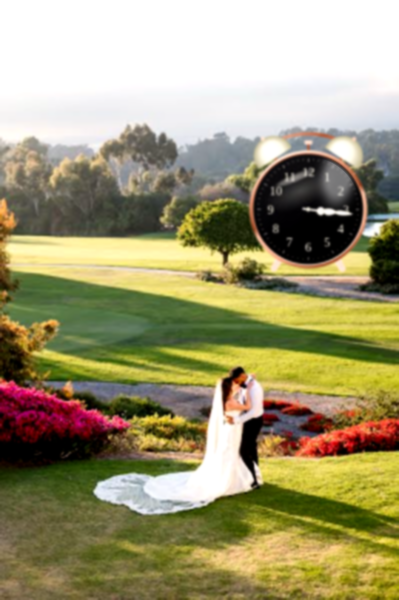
h=3 m=16
